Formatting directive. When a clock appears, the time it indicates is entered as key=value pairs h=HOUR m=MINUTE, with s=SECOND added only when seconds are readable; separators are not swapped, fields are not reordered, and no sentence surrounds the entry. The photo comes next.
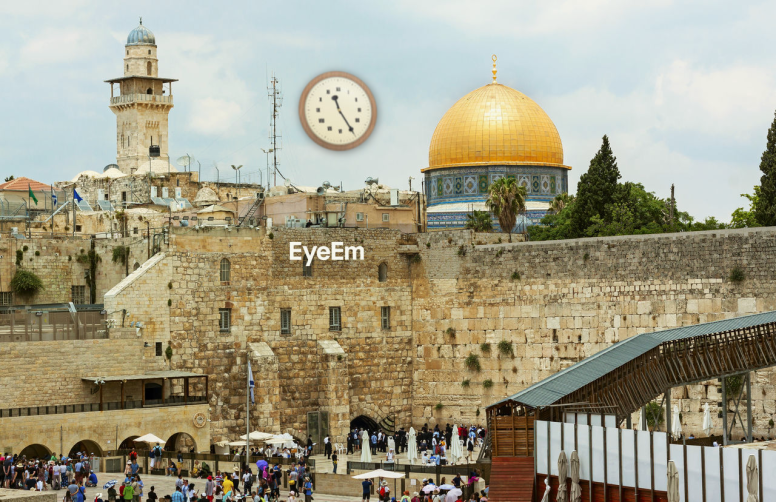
h=11 m=25
